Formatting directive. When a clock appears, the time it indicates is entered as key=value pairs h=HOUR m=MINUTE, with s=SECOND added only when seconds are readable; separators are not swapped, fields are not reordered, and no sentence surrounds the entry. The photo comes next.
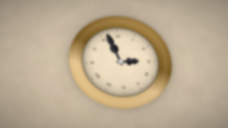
h=2 m=57
